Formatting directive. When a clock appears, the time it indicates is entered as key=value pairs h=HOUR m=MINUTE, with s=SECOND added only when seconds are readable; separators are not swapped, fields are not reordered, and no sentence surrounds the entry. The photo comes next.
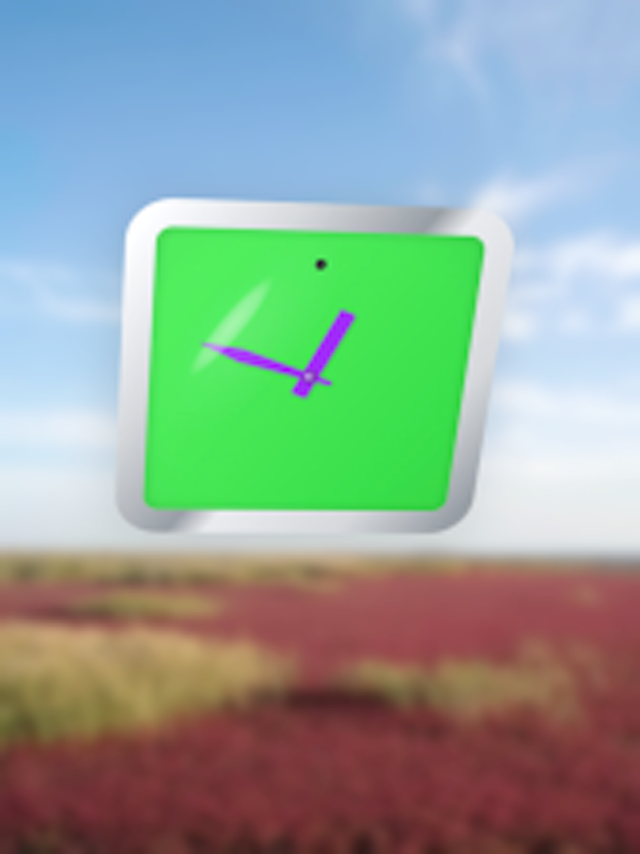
h=12 m=48
